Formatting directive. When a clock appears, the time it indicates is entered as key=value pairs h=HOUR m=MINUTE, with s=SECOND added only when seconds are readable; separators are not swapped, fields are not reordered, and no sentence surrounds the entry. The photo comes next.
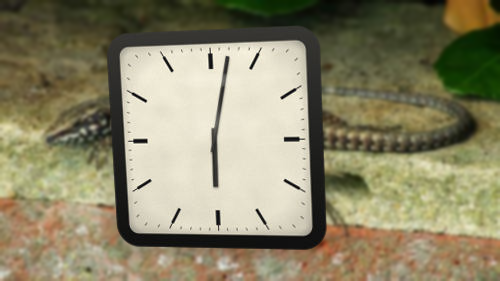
h=6 m=2
